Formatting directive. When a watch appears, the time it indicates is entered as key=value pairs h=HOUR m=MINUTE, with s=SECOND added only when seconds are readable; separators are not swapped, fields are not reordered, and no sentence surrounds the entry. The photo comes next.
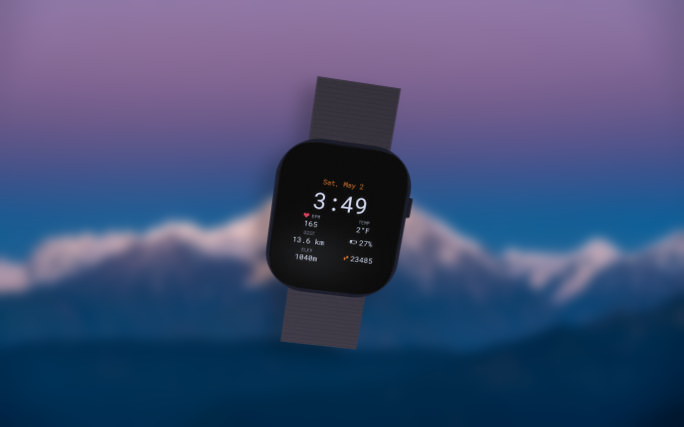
h=3 m=49
